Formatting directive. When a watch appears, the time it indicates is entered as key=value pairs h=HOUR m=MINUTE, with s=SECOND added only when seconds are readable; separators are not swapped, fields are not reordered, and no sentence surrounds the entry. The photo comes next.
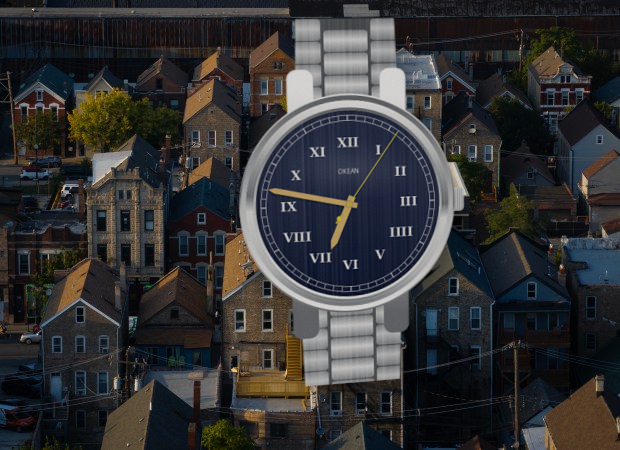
h=6 m=47 s=6
